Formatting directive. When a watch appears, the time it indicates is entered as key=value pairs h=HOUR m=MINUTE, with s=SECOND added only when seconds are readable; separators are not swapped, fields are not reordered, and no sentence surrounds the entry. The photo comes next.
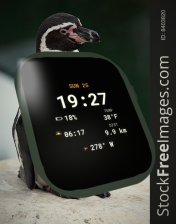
h=19 m=27
